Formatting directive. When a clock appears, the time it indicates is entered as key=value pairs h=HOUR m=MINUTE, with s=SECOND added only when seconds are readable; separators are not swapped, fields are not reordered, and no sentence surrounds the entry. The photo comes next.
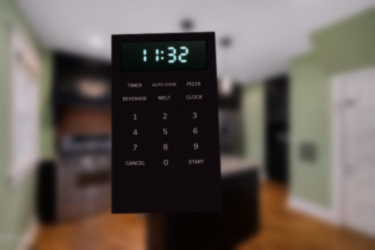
h=11 m=32
